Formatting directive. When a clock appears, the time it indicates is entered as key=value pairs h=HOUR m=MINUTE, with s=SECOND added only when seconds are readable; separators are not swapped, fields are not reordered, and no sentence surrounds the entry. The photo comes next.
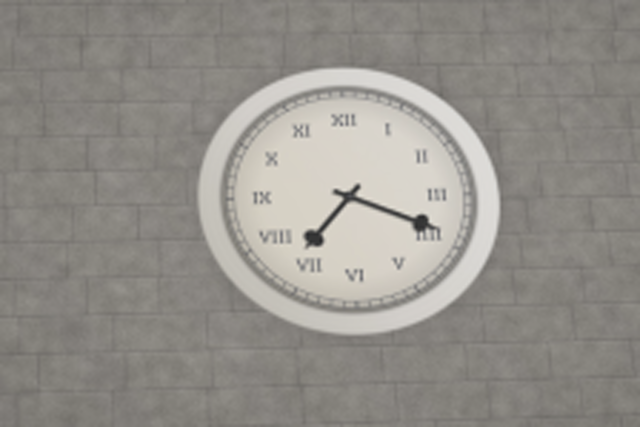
h=7 m=19
